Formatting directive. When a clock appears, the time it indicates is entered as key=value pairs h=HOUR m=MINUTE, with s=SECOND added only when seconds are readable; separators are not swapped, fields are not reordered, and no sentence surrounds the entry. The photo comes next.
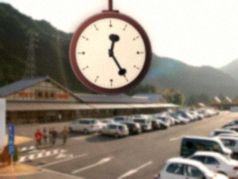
h=12 m=25
